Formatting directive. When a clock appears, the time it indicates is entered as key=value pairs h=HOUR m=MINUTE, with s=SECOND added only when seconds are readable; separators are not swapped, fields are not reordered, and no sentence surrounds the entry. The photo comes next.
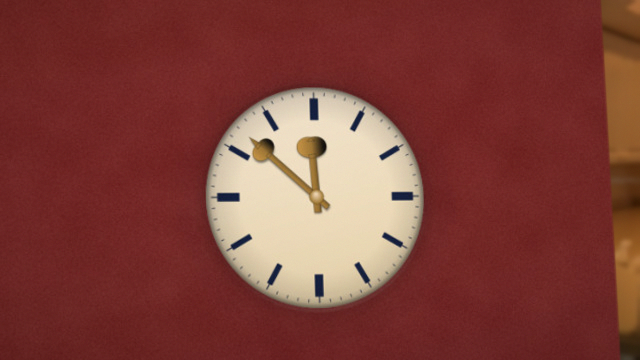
h=11 m=52
